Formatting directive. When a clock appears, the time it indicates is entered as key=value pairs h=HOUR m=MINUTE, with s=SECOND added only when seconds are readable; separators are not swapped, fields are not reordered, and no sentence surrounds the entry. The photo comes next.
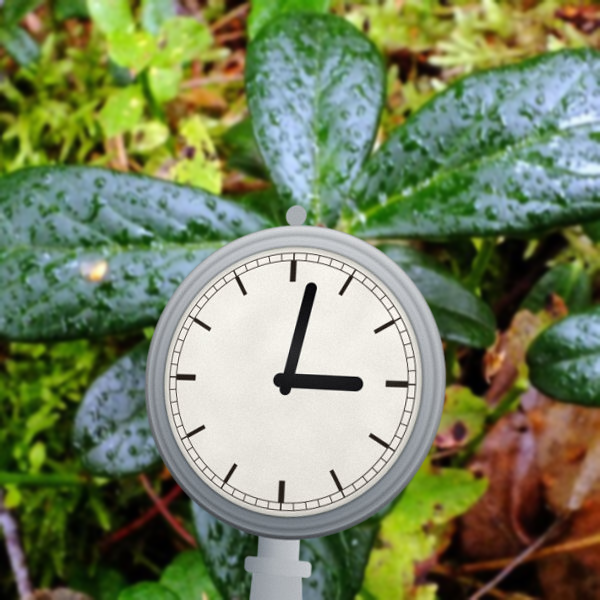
h=3 m=2
